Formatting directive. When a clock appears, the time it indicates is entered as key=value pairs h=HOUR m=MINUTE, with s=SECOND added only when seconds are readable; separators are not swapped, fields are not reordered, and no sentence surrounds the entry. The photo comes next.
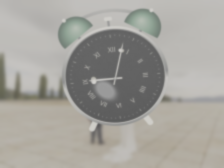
h=9 m=3
